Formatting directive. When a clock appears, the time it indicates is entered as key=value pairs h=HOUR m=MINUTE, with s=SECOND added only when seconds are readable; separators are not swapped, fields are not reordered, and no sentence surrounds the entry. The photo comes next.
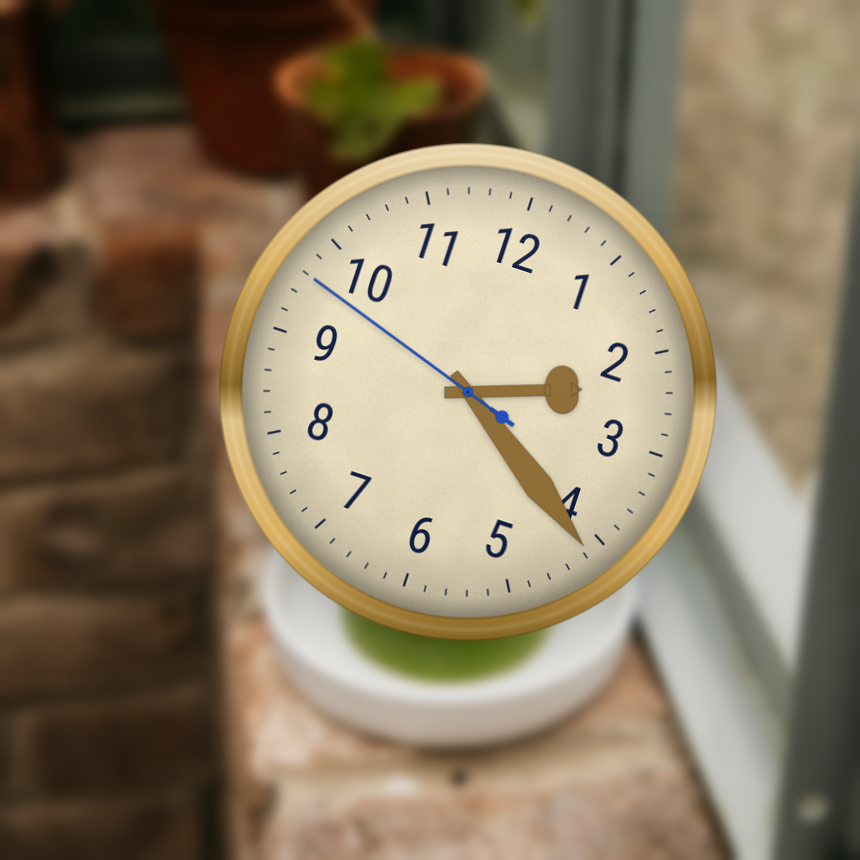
h=2 m=20 s=48
